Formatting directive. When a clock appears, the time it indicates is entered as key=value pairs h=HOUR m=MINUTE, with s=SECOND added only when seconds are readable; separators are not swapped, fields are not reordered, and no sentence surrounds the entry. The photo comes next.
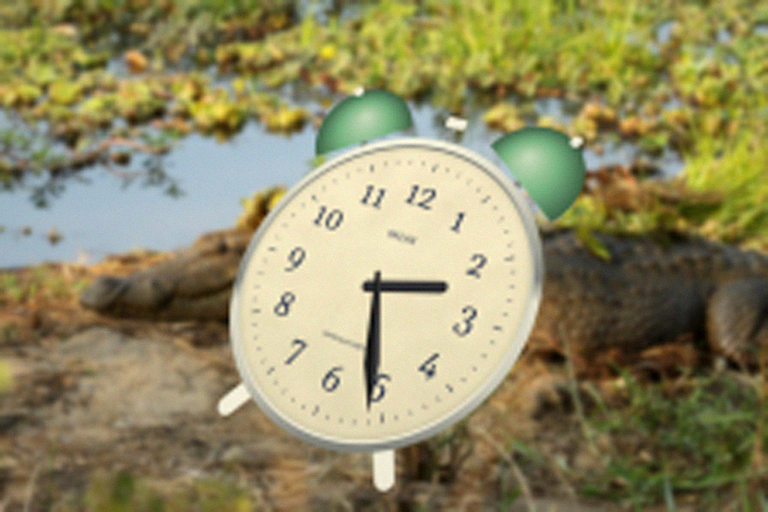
h=2 m=26
